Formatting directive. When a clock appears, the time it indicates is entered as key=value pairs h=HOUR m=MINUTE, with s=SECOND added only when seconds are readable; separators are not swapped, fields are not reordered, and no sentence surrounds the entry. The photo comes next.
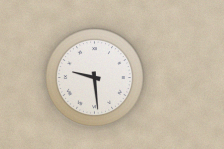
h=9 m=29
